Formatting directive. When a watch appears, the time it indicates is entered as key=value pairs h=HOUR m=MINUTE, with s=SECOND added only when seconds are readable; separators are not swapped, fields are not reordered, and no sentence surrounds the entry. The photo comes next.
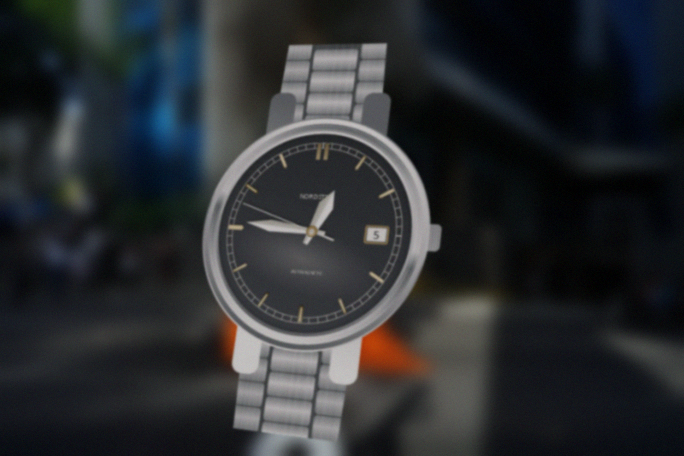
h=12 m=45 s=48
